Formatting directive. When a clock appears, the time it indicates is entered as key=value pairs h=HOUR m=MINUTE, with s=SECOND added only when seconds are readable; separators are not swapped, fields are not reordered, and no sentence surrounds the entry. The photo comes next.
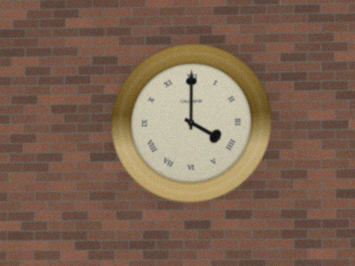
h=4 m=0
